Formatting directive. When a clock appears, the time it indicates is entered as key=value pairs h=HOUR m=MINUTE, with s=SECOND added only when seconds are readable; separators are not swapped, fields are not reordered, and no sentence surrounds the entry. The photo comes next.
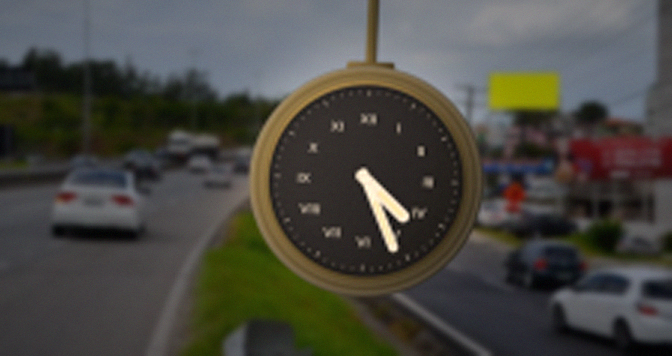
h=4 m=26
